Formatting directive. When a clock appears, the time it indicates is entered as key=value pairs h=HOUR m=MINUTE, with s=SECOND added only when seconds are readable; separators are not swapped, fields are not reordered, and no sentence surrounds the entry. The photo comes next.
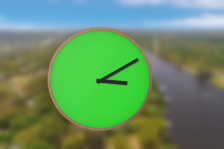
h=3 m=10
